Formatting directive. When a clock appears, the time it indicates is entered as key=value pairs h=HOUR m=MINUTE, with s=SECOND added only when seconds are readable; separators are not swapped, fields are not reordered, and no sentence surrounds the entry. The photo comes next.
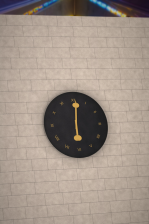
h=6 m=1
